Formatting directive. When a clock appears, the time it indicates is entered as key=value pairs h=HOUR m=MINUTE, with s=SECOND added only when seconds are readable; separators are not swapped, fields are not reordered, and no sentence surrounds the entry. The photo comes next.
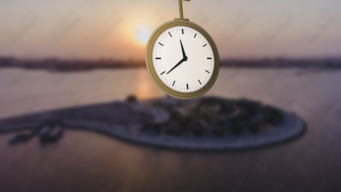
h=11 m=39
